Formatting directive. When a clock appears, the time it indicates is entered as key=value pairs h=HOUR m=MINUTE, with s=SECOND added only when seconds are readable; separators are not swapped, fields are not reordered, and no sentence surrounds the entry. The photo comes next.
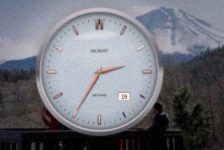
h=2 m=35
